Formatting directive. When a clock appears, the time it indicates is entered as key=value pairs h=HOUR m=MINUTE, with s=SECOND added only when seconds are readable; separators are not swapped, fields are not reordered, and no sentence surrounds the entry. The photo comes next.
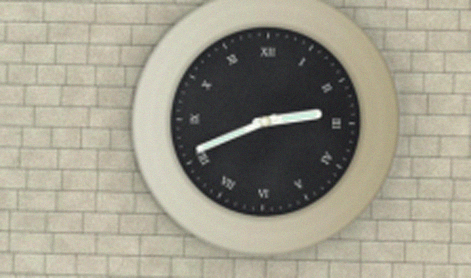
h=2 m=41
